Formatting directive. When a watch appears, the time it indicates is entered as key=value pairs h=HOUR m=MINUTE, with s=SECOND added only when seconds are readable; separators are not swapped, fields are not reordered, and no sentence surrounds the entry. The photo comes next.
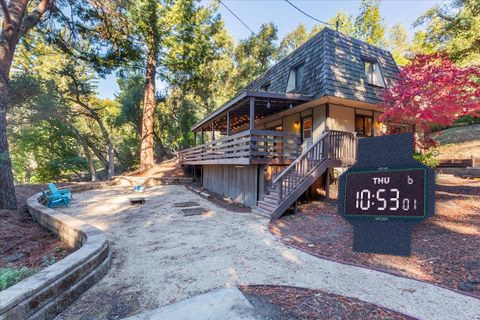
h=10 m=53 s=1
